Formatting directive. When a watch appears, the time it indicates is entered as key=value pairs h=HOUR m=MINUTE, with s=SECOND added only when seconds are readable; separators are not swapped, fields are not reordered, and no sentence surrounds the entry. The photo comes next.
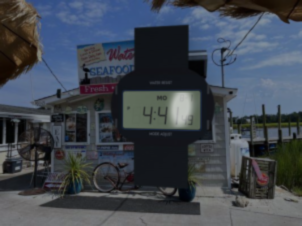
h=4 m=41
